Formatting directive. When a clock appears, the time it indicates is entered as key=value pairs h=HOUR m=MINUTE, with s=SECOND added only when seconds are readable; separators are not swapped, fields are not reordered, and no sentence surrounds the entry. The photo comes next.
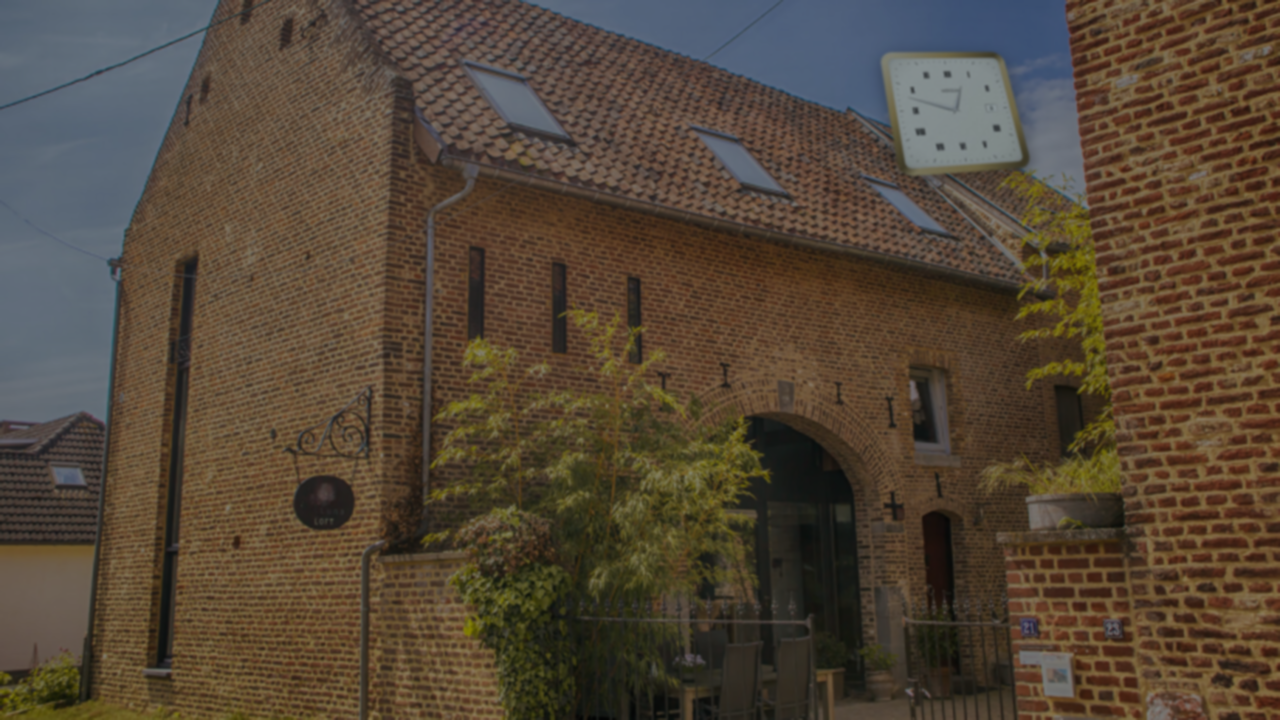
h=12 m=48
